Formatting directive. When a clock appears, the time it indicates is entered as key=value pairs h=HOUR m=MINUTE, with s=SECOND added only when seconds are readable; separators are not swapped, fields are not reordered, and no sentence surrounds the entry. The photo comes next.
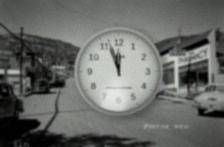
h=11 m=57
